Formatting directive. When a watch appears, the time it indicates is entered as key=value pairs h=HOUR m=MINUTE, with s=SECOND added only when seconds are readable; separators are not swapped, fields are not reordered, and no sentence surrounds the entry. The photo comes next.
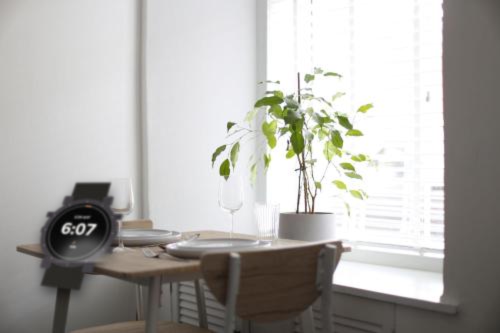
h=6 m=7
